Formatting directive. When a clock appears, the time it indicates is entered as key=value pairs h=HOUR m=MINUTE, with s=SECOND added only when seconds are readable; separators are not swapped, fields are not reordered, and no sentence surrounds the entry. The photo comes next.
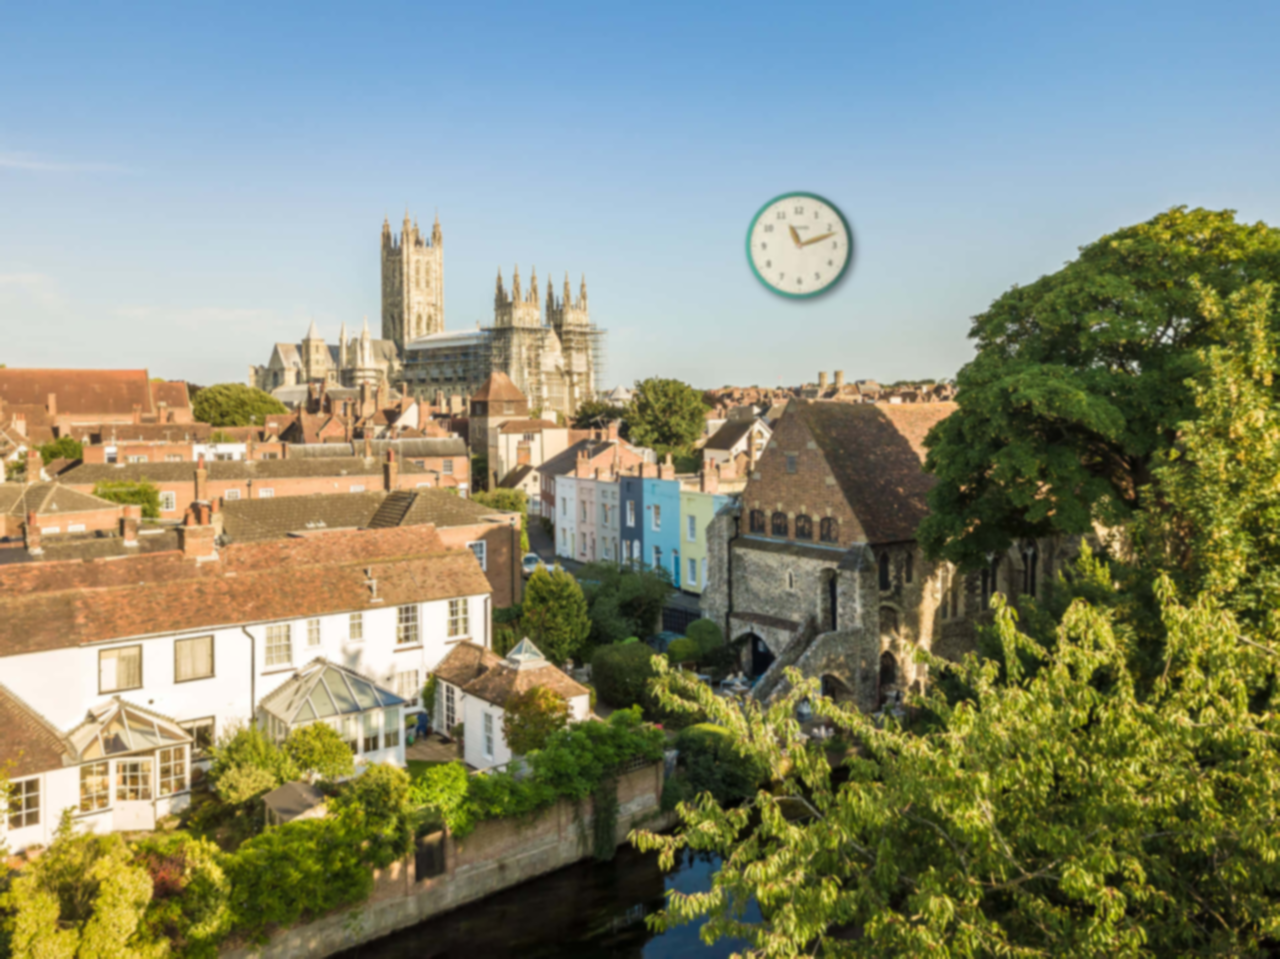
h=11 m=12
